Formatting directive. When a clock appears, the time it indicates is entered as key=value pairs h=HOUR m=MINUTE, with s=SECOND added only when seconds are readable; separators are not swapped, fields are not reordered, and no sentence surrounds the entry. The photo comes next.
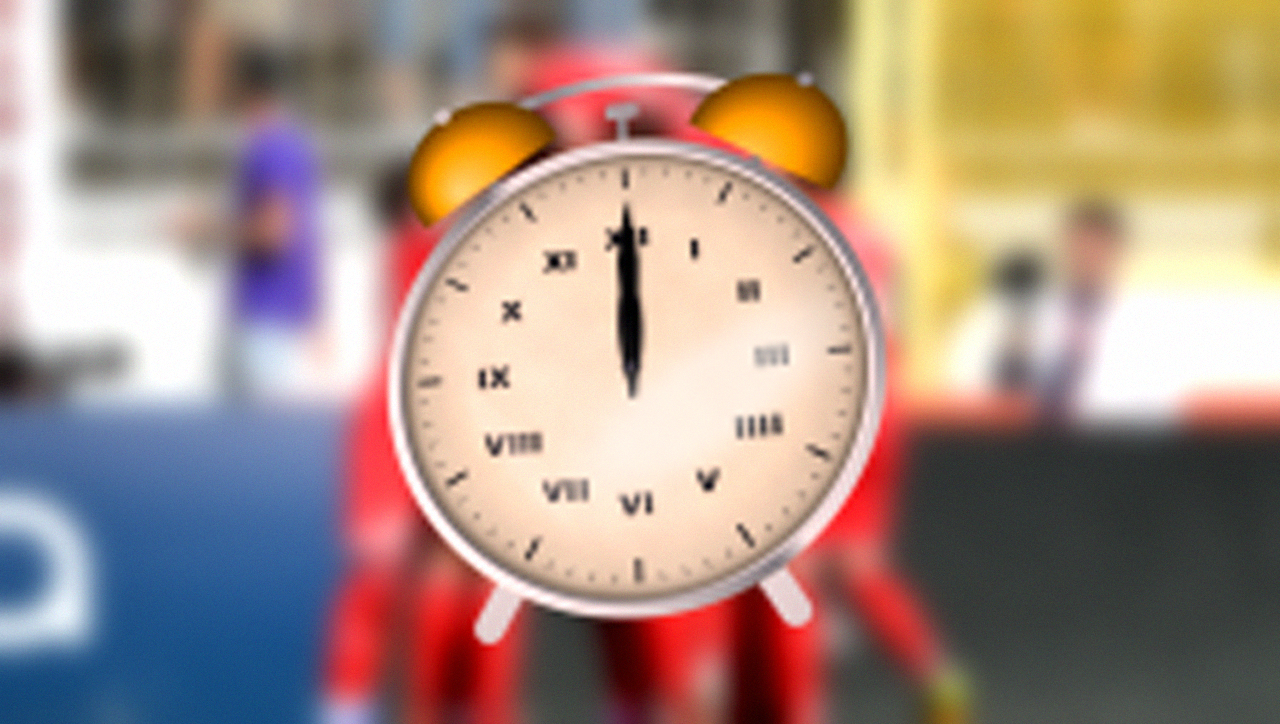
h=12 m=0
